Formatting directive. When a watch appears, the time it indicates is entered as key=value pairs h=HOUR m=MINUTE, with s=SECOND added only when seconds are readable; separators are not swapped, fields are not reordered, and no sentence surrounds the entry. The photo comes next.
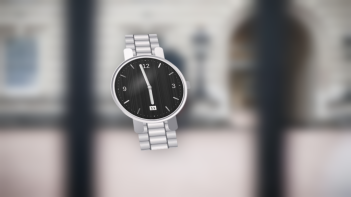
h=5 m=58
